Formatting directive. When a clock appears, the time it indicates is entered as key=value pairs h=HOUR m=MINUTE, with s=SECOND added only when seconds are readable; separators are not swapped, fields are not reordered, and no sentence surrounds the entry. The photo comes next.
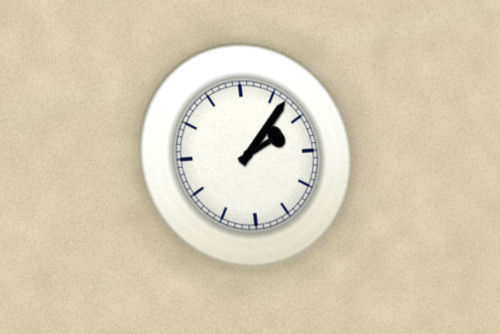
h=2 m=7
